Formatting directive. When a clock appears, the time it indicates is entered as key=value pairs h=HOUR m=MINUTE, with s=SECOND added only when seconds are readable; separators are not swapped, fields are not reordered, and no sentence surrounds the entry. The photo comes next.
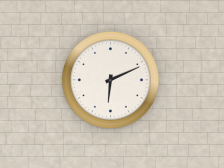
h=6 m=11
